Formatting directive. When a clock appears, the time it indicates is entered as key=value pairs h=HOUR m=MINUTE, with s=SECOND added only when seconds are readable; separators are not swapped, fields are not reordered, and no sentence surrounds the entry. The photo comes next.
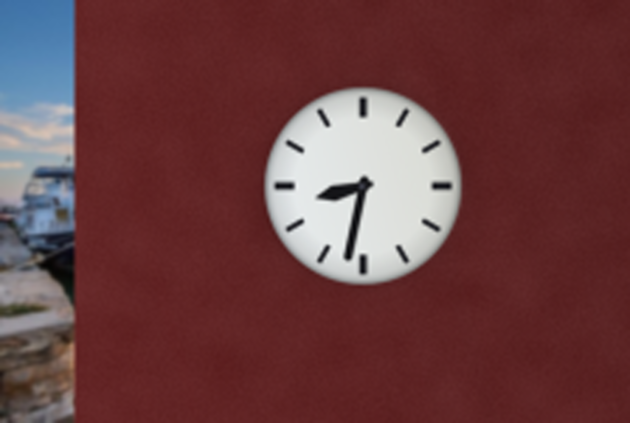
h=8 m=32
